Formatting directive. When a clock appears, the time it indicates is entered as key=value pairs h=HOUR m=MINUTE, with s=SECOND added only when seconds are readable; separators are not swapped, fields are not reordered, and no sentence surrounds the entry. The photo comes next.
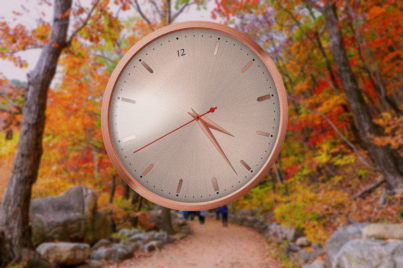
h=4 m=26 s=43
